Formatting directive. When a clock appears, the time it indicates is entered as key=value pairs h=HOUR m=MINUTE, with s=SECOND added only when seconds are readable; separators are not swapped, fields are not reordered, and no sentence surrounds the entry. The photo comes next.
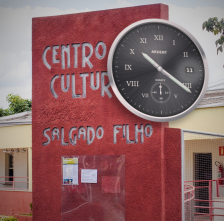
h=10 m=21
